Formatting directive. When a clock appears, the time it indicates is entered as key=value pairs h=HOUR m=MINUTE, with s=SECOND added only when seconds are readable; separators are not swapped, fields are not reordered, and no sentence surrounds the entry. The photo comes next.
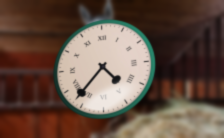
h=4 m=37
